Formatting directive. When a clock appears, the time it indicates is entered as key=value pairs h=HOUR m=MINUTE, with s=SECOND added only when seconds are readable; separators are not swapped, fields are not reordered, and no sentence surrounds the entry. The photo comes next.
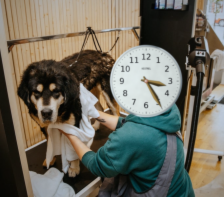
h=3 m=25
